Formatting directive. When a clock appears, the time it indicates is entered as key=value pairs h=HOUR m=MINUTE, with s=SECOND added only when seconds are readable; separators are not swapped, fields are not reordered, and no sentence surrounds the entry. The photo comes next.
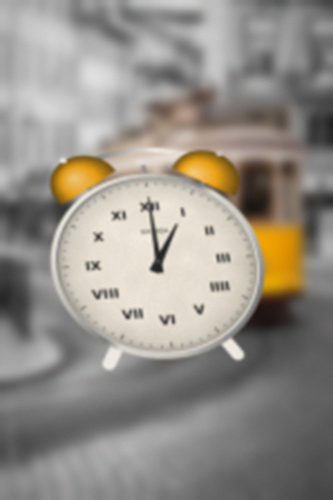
h=1 m=0
